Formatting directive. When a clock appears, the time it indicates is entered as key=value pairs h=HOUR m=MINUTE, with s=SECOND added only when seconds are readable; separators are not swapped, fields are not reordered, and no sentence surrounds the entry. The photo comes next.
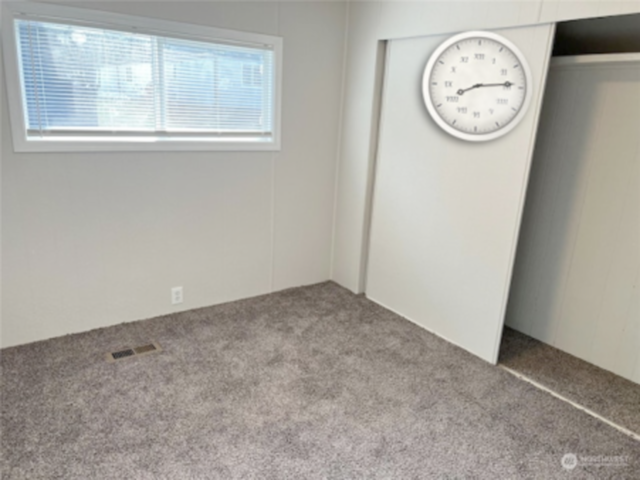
h=8 m=14
